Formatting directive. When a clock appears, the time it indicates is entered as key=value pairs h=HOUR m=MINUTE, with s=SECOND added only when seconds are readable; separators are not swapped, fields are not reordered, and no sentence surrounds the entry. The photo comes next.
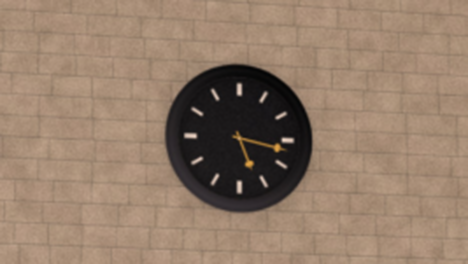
h=5 m=17
